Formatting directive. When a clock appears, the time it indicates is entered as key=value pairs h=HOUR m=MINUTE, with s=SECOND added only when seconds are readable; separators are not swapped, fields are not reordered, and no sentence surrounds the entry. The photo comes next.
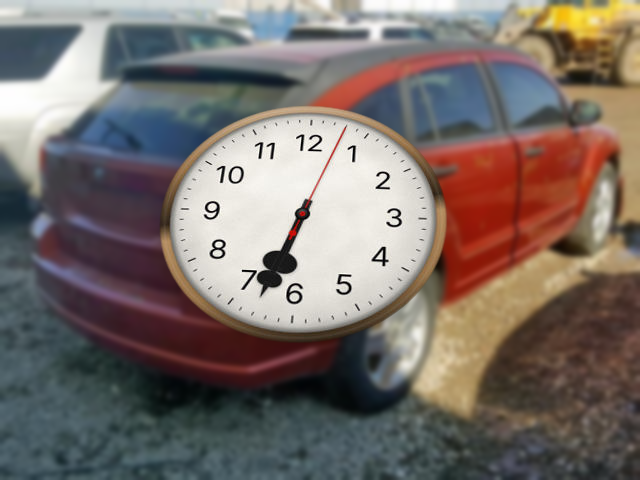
h=6 m=33 s=3
